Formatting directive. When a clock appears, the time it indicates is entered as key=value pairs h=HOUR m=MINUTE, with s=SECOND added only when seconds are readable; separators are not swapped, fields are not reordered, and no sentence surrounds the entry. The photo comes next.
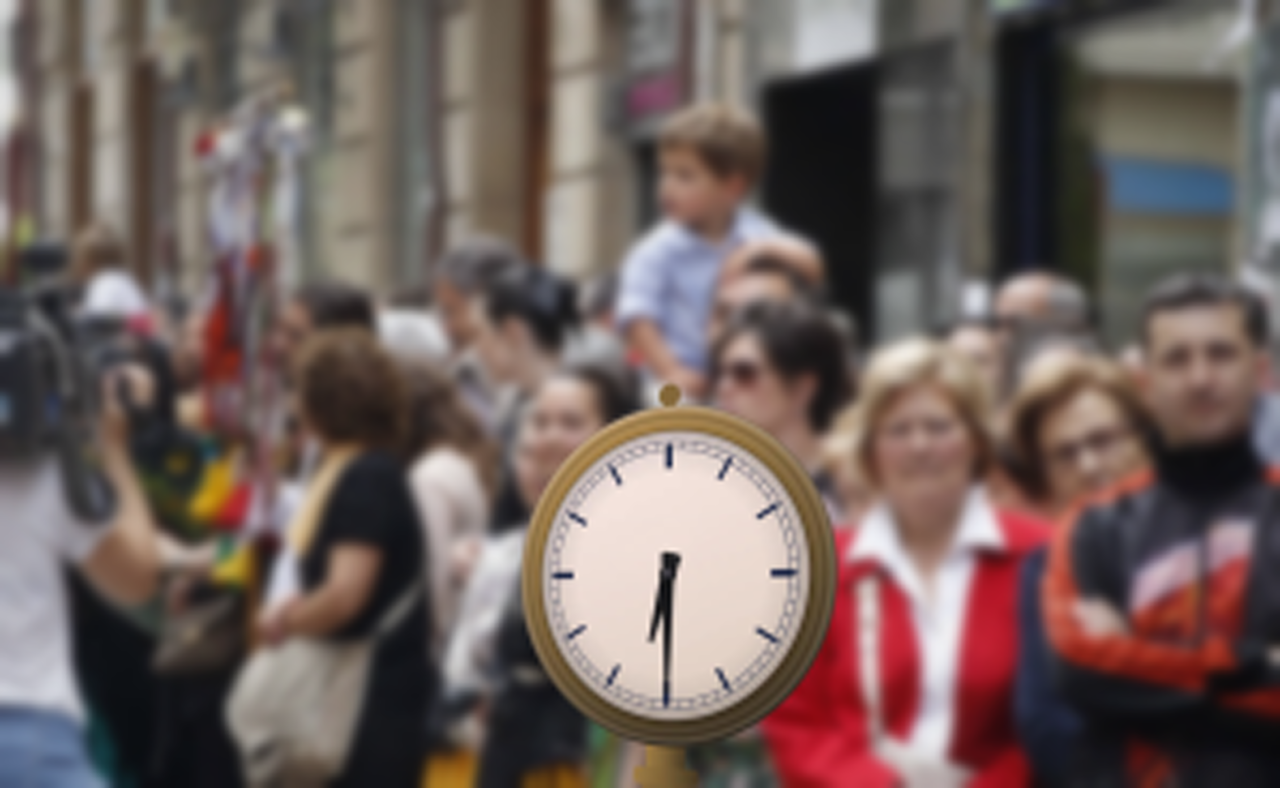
h=6 m=30
